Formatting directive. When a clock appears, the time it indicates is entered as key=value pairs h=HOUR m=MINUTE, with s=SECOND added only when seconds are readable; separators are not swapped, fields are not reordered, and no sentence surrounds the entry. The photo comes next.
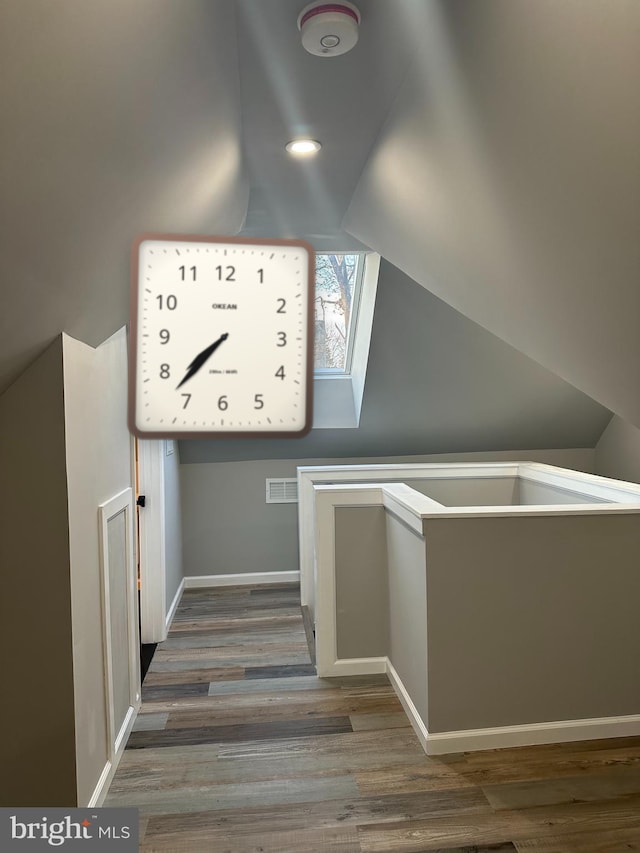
h=7 m=37
